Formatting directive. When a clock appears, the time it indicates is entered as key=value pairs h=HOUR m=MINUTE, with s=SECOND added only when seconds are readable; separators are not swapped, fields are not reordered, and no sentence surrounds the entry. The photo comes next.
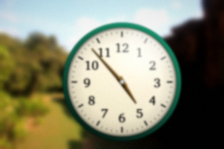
h=4 m=53
